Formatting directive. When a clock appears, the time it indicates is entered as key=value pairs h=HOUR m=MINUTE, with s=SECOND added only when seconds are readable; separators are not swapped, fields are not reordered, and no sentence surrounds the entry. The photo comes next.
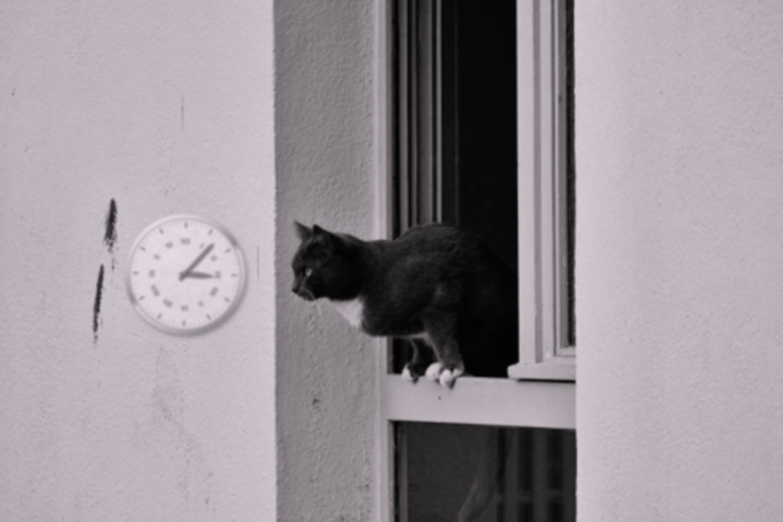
h=3 m=7
